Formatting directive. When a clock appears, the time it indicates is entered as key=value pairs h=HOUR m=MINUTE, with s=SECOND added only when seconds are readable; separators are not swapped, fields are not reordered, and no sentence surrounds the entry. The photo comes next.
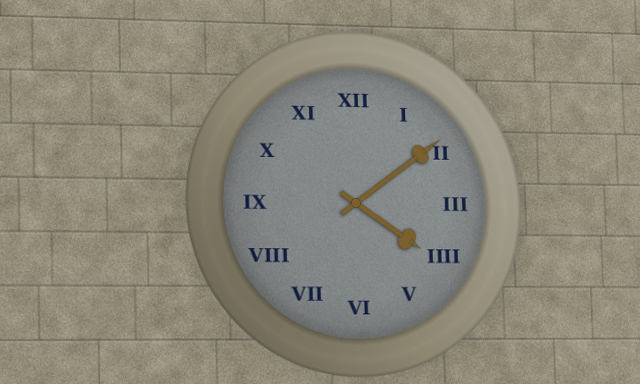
h=4 m=9
